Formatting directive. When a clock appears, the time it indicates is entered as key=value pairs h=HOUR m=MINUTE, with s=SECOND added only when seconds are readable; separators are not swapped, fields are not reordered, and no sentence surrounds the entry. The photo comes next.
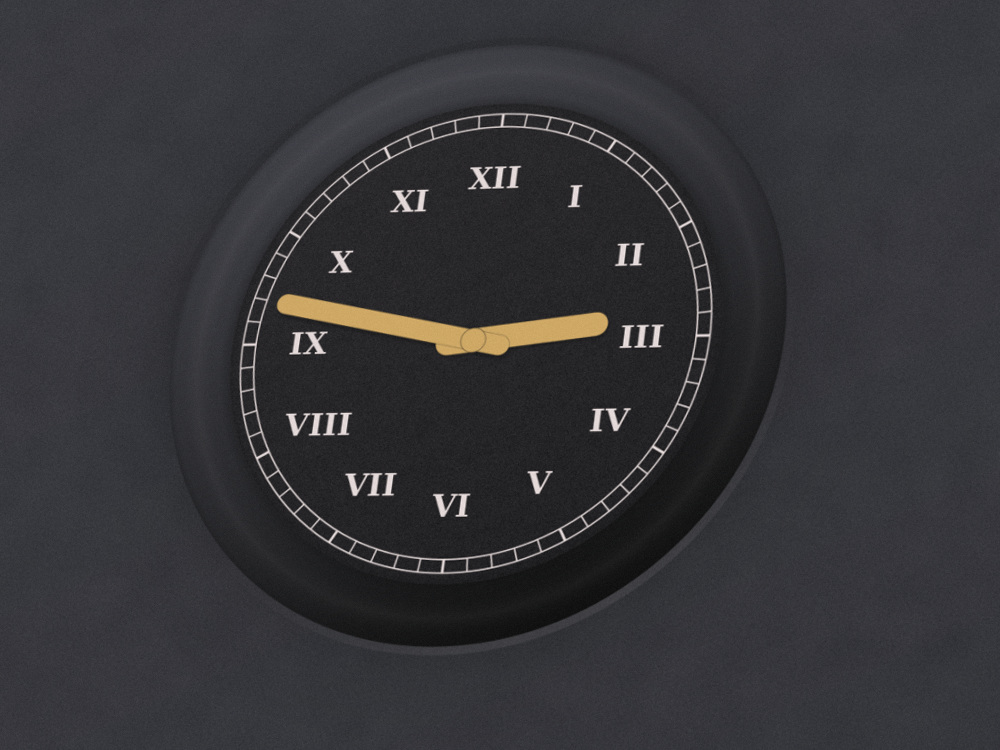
h=2 m=47
